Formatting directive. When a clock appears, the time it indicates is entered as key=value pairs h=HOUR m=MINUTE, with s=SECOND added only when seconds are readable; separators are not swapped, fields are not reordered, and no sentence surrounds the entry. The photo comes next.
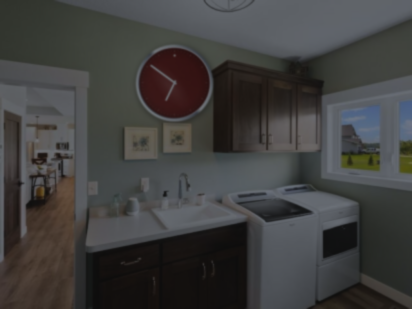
h=6 m=51
